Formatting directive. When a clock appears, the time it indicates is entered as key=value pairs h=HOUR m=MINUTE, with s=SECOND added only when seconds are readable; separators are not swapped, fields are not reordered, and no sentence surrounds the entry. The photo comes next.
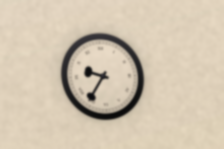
h=9 m=36
